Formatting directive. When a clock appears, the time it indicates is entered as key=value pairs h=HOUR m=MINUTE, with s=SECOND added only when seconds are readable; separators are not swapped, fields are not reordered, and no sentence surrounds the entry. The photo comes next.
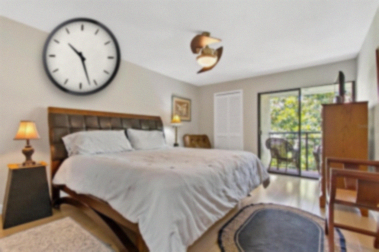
h=10 m=27
